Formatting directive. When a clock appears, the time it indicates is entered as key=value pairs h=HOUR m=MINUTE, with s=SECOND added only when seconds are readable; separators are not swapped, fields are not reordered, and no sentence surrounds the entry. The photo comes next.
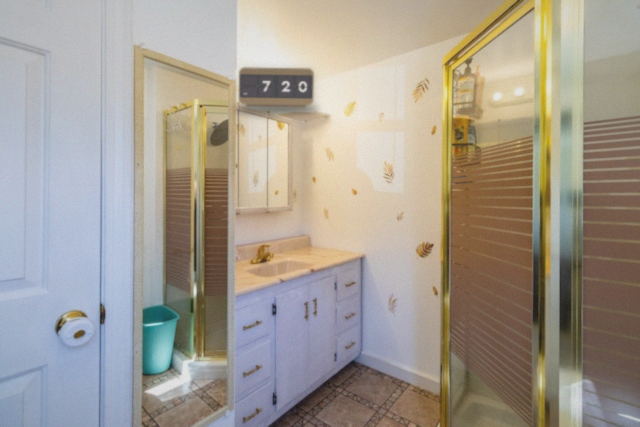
h=7 m=20
